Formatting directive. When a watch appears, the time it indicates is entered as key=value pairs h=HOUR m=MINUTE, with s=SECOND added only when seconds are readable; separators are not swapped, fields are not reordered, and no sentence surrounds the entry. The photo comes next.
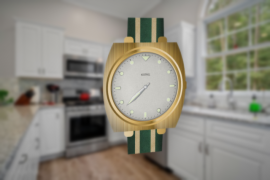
h=7 m=38
